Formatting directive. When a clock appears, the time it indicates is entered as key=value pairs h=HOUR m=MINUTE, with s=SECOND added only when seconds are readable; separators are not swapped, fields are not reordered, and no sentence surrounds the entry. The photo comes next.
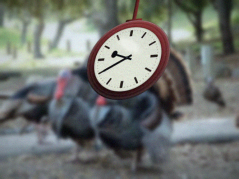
h=9 m=40
